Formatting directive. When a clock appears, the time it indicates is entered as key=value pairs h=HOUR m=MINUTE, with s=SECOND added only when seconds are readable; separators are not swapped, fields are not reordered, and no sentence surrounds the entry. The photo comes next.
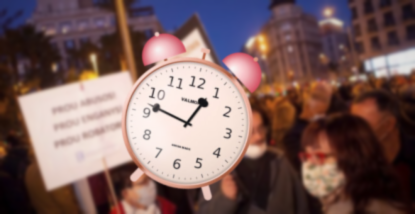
h=12 m=47
